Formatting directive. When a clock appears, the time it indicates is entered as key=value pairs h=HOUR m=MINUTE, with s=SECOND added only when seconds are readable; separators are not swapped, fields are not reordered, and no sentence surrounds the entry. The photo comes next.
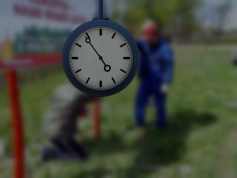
h=4 m=54
